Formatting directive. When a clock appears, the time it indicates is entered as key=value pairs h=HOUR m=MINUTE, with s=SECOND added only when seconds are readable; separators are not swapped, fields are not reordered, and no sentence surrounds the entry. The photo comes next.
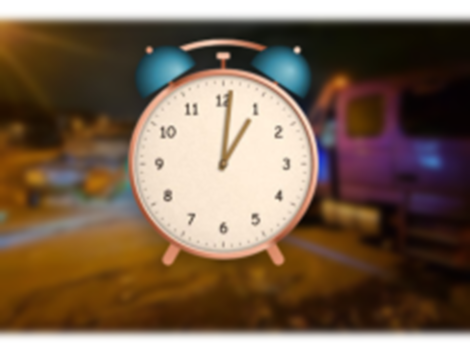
h=1 m=1
